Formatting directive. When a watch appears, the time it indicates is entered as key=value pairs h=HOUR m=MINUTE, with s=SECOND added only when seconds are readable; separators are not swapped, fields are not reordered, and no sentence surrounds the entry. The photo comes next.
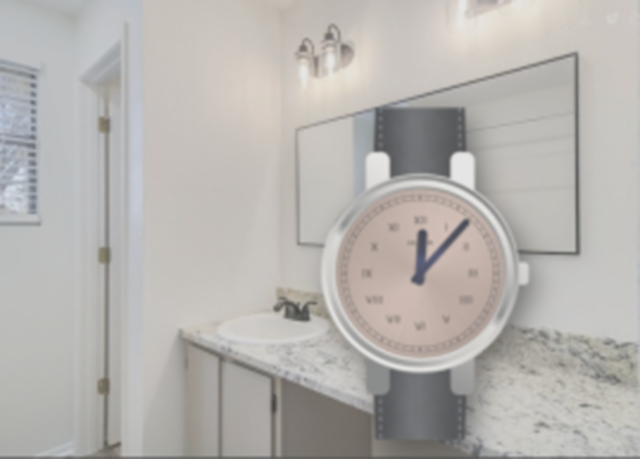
h=12 m=7
